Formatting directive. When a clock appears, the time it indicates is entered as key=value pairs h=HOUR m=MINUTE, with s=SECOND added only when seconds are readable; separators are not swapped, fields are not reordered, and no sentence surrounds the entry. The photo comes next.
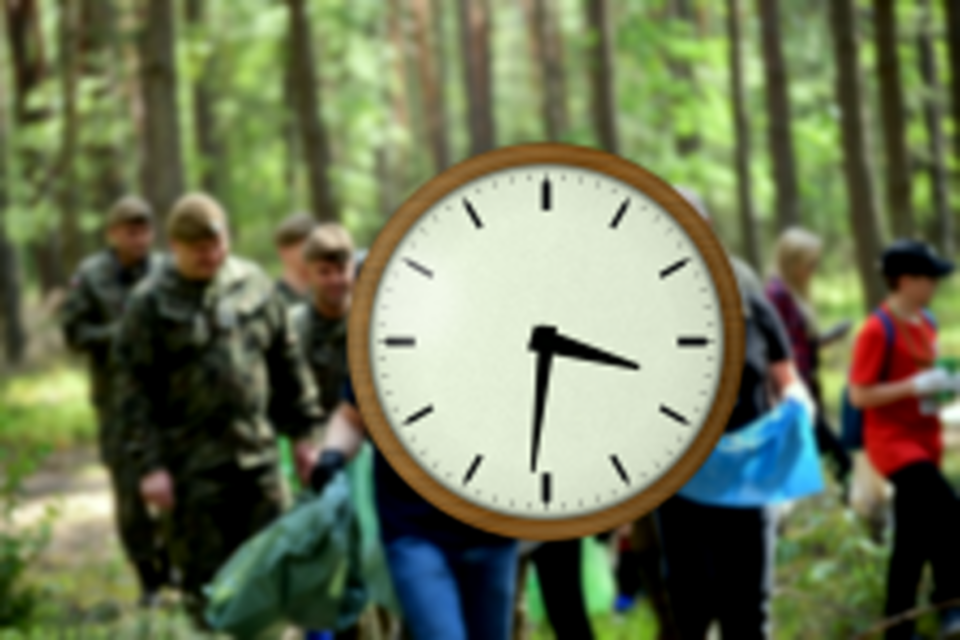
h=3 m=31
